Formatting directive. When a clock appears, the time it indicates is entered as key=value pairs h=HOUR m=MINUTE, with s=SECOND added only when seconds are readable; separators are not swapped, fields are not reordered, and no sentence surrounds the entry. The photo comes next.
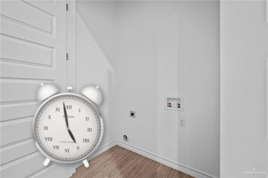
h=4 m=58
